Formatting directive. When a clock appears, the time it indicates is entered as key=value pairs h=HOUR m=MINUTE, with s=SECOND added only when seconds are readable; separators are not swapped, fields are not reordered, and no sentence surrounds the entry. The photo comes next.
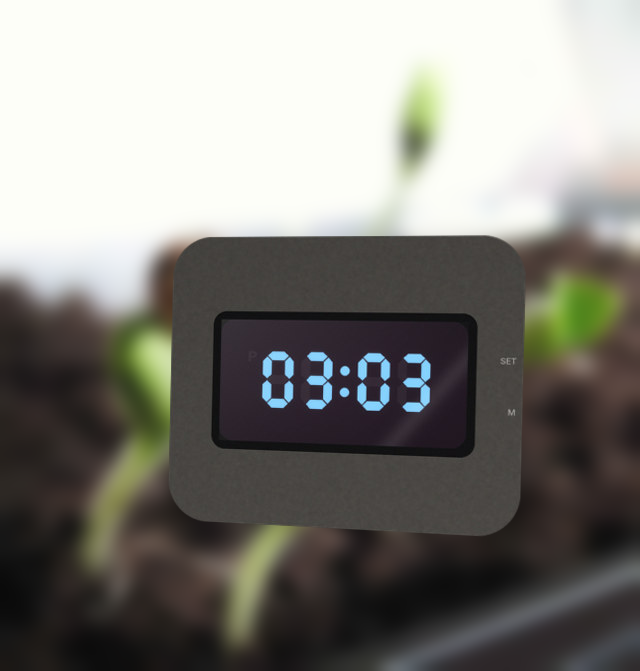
h=3 m=3
